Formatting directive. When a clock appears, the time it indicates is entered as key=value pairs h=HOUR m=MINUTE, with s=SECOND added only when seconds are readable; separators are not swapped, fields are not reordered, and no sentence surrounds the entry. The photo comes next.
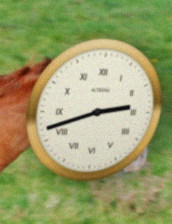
h=2 m=42
